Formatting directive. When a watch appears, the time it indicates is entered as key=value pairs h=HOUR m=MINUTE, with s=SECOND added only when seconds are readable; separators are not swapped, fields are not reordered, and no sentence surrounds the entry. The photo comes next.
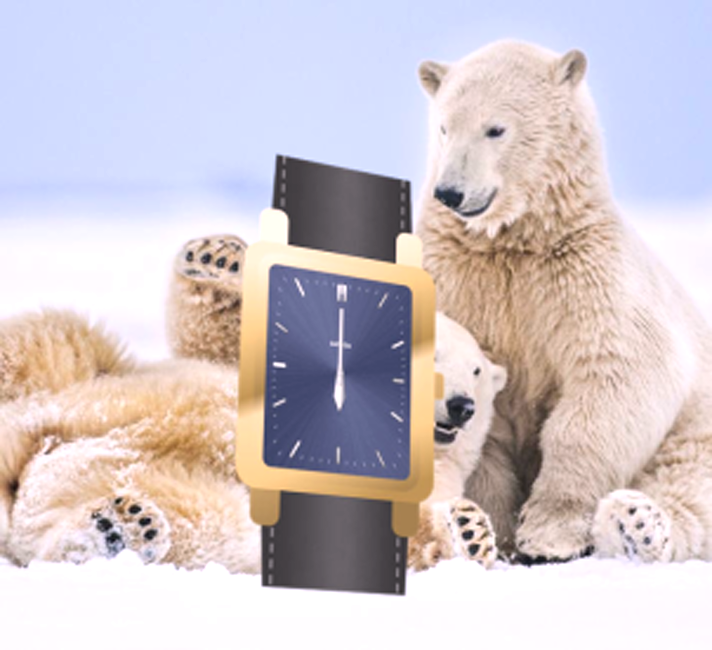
h=6 m=0
